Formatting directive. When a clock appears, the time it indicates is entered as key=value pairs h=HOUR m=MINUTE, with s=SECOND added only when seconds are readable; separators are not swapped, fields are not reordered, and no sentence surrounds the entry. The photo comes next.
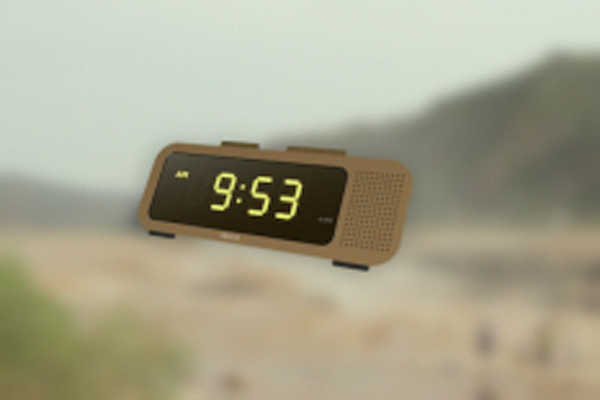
h=9 m=53
